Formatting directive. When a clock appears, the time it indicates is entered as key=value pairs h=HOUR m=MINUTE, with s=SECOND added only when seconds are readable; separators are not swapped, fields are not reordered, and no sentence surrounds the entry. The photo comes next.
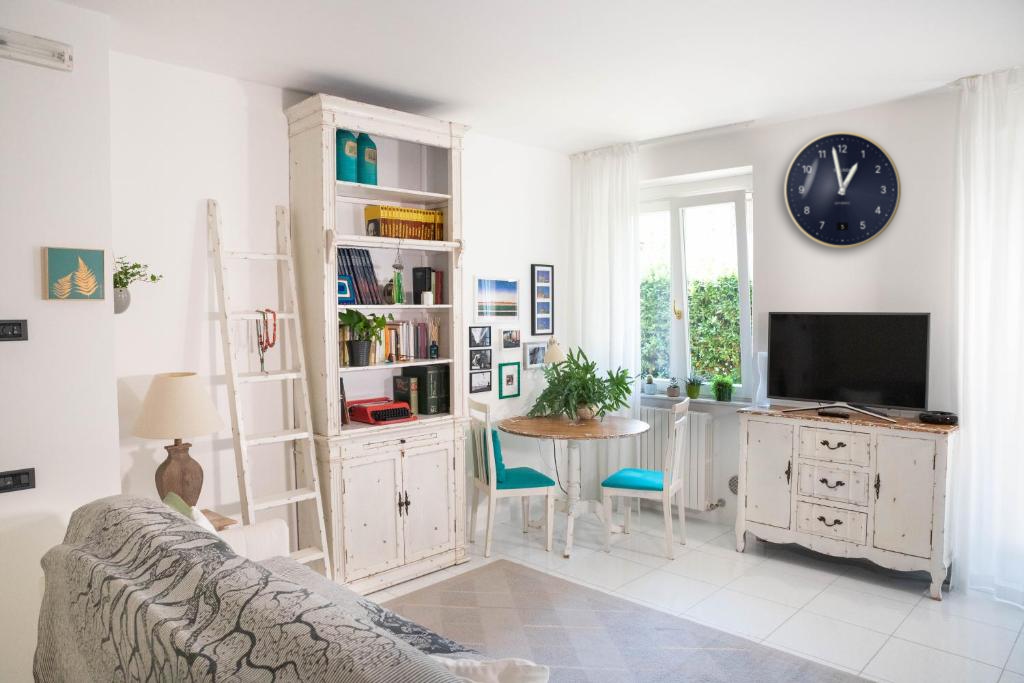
h=12 m=58
